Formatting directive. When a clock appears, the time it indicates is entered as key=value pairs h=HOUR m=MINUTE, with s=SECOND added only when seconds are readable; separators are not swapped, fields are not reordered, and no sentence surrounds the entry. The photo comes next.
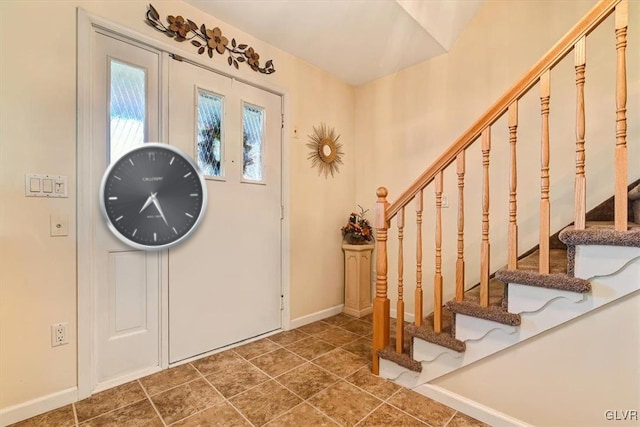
h=7 m=26
